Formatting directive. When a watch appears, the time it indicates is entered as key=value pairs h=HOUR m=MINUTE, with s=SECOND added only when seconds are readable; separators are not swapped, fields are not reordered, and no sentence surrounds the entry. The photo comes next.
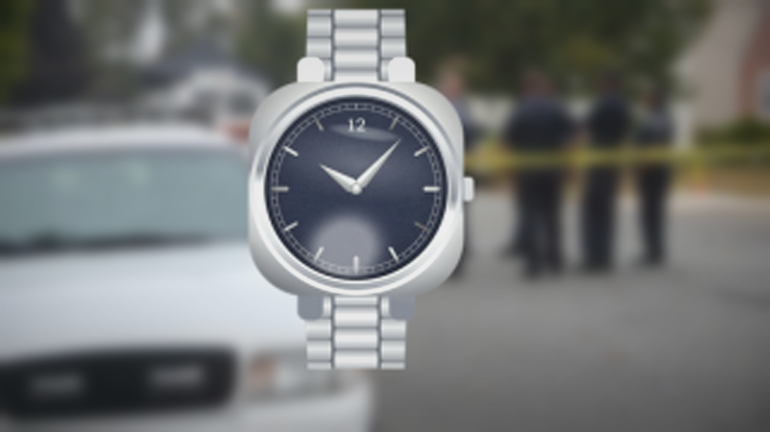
h=10 m=7
